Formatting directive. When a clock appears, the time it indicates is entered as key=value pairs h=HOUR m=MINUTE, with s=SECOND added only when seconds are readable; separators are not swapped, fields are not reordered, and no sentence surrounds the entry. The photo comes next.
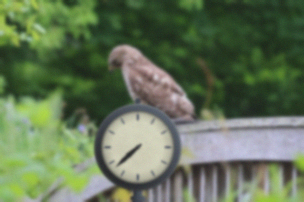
h=7 m=38
